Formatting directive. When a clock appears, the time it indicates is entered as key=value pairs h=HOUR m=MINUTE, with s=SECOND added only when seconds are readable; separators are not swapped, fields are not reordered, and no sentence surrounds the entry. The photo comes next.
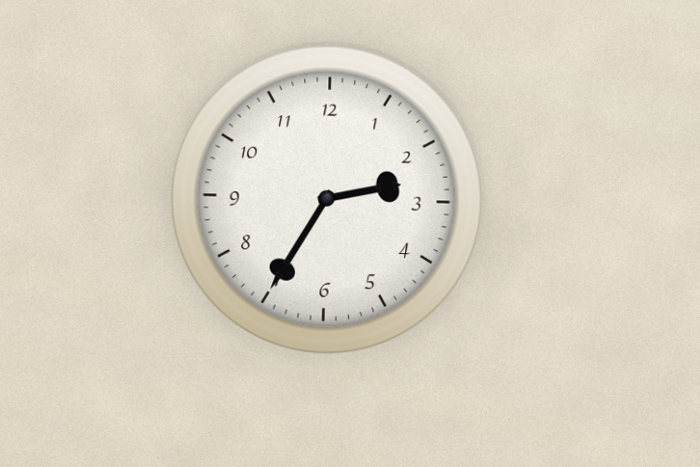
h=2 m=35
